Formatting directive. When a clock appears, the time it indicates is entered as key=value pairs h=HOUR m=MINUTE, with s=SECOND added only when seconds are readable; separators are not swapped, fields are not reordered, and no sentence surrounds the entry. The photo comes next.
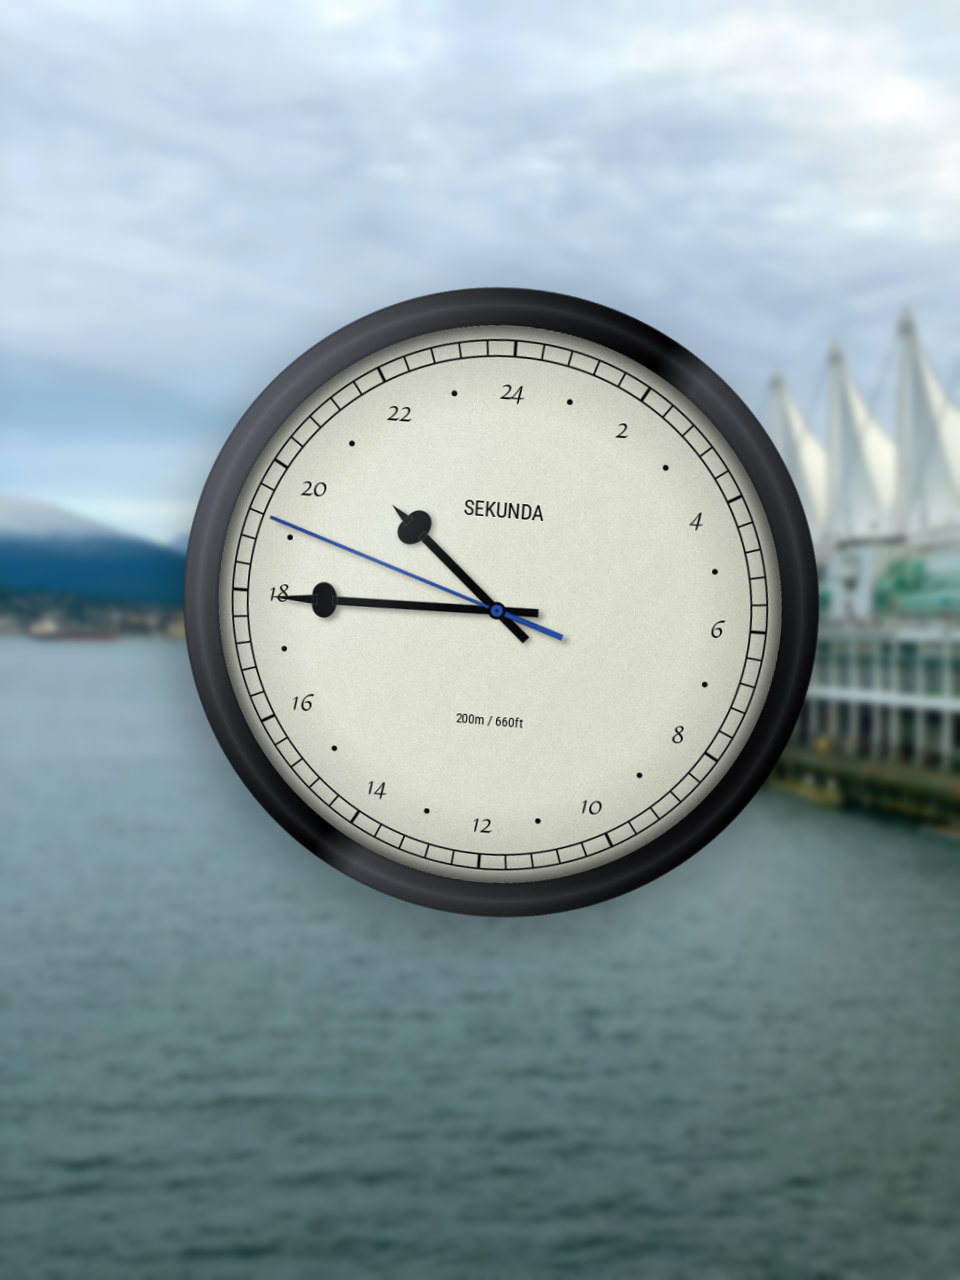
h=20 m=44 s=48
